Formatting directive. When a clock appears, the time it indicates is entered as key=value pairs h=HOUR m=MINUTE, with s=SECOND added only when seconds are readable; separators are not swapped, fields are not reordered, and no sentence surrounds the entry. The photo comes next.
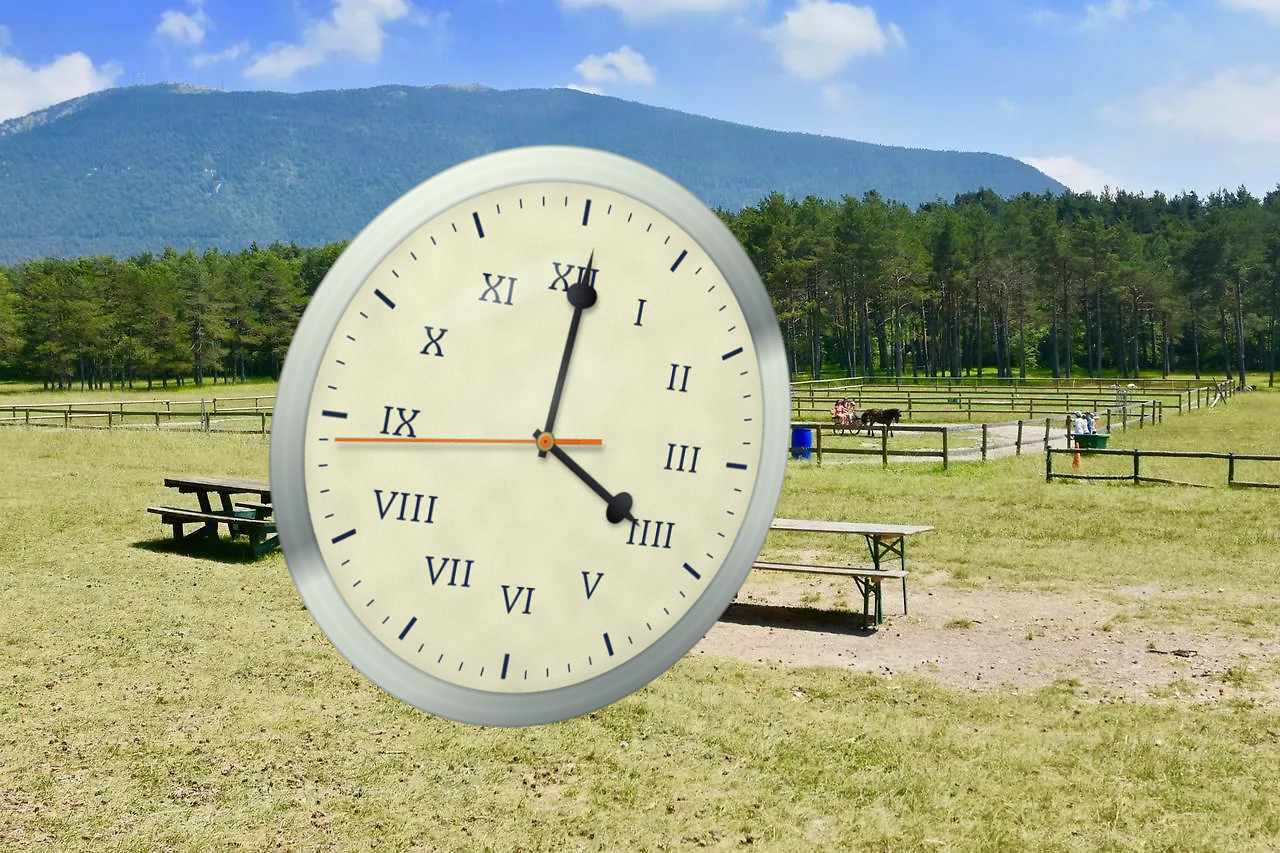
h=4 m=0 s=44
